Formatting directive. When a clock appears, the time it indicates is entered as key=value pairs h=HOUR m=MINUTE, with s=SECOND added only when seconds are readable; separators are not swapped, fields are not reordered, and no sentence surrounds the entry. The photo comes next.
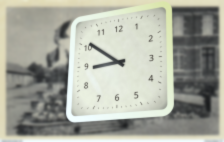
h=8 m=51
